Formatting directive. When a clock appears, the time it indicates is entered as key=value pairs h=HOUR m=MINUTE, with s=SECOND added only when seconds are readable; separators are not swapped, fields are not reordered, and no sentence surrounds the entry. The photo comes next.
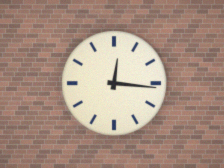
h=12 m=16
